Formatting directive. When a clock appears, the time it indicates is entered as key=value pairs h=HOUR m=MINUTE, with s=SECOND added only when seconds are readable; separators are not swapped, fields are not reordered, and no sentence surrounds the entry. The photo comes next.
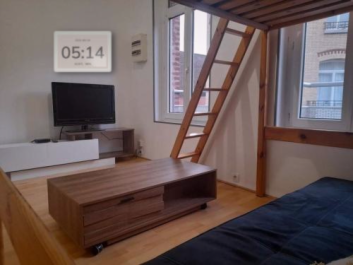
h=5 m=14
